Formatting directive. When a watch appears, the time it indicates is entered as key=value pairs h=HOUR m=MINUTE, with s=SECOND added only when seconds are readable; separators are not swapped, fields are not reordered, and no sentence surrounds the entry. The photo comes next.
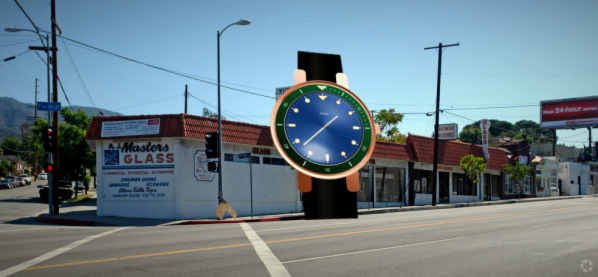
h=1 m=38
